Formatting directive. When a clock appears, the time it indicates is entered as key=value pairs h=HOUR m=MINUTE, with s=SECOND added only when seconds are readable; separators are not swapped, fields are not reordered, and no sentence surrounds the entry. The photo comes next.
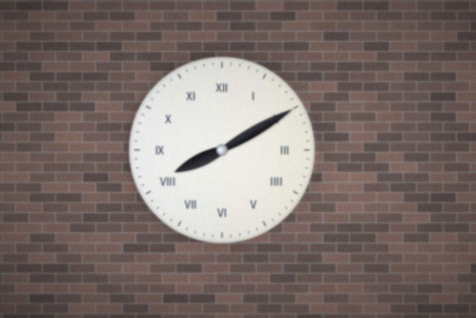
h=8 m=10
